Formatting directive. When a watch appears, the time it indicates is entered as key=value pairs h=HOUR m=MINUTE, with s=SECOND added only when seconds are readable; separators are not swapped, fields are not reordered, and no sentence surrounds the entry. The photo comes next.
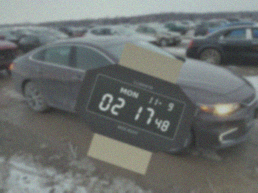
h=2 m=17 s=48
